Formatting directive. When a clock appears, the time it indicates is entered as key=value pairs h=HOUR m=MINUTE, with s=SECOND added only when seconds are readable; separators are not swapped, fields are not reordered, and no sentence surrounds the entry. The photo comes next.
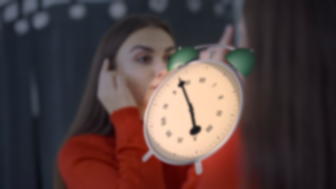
h=4 m=53
